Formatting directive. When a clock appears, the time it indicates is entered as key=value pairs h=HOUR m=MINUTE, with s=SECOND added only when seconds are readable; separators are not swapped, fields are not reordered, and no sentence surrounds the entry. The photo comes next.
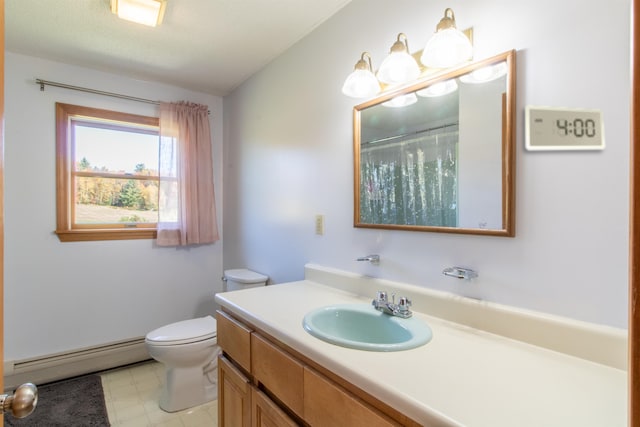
h=4 m=0
